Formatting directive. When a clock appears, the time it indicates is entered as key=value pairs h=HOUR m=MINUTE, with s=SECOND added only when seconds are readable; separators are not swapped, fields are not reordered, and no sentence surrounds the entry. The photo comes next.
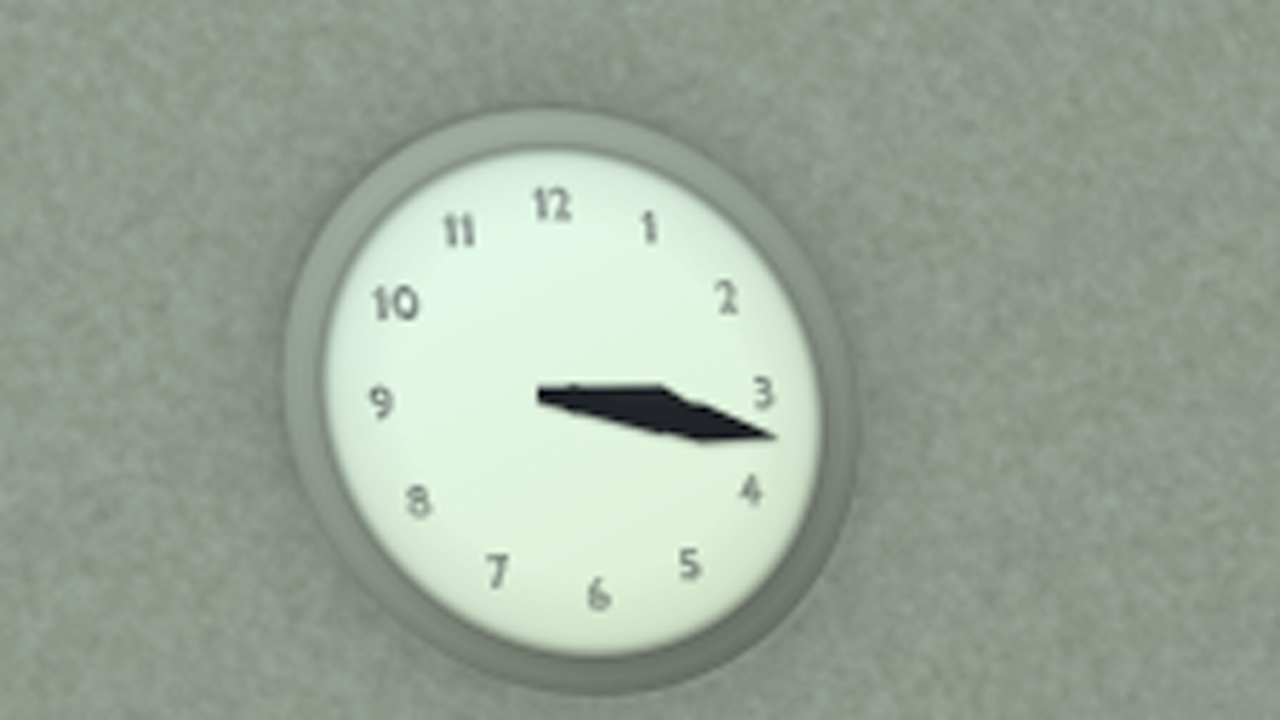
h=3 m=17
